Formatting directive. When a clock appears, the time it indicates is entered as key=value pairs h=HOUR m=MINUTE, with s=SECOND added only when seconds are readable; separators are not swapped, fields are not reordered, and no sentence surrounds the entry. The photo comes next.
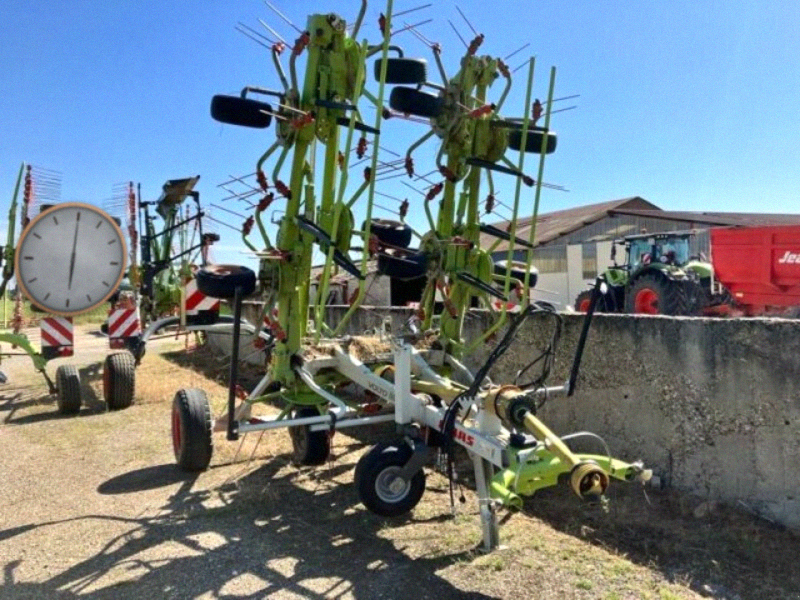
h=6 m=0
